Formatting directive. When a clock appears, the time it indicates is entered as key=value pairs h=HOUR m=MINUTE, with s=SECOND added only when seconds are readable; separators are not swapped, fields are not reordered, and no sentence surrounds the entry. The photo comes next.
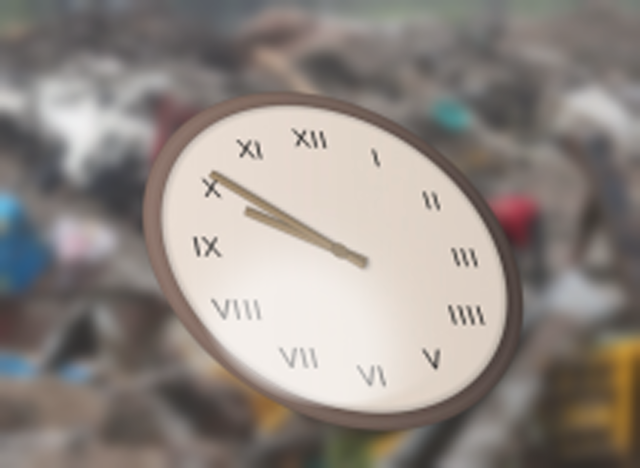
h=9 m=51
